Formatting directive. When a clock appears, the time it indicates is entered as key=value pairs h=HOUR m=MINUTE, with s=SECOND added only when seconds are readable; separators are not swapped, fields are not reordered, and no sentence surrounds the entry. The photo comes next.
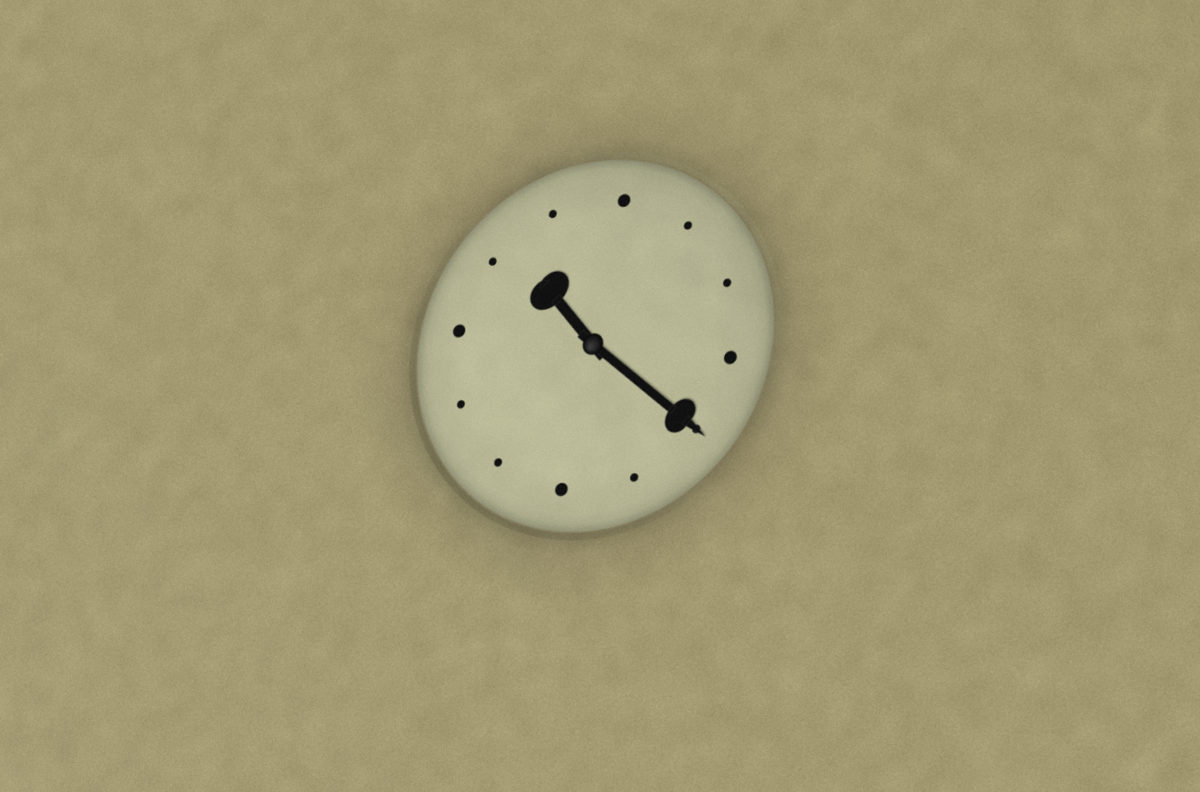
h=10 m=20
